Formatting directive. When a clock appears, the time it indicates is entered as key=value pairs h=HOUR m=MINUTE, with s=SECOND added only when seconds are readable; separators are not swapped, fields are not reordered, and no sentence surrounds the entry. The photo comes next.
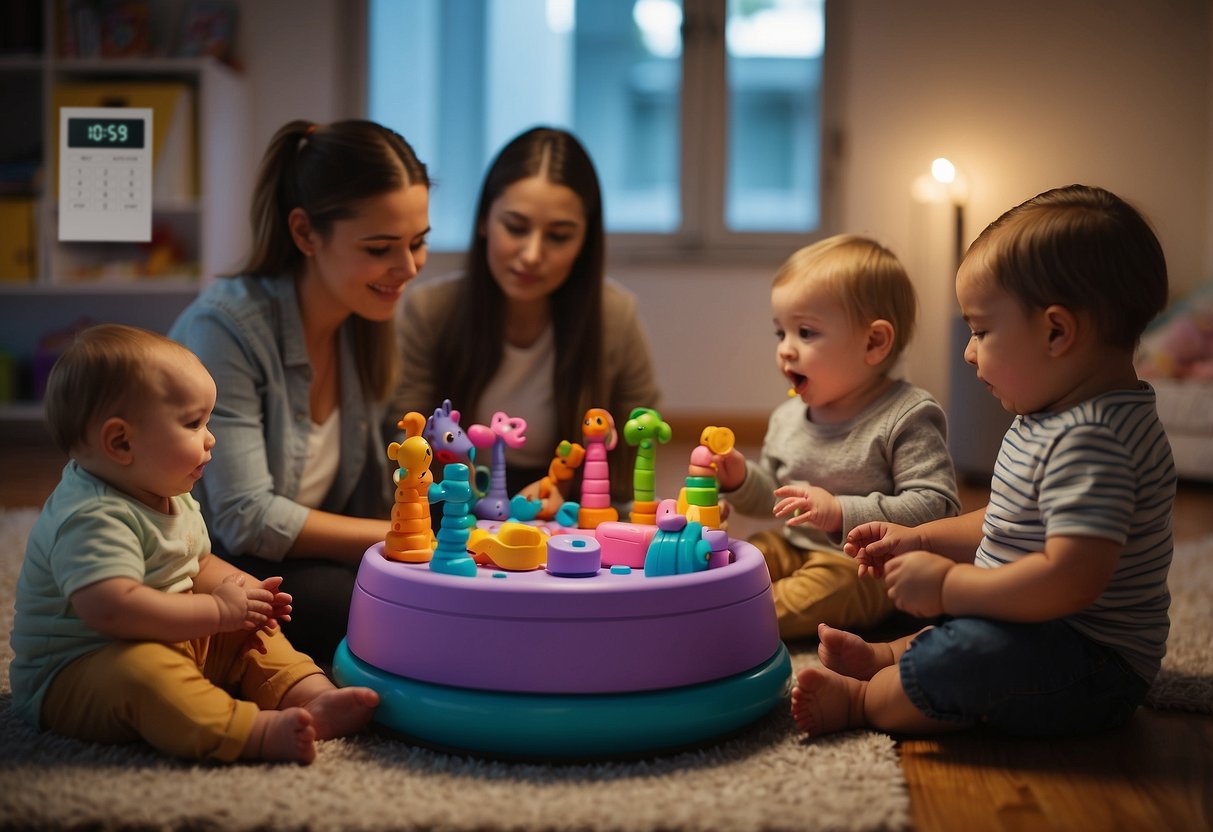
h=10 m=59
